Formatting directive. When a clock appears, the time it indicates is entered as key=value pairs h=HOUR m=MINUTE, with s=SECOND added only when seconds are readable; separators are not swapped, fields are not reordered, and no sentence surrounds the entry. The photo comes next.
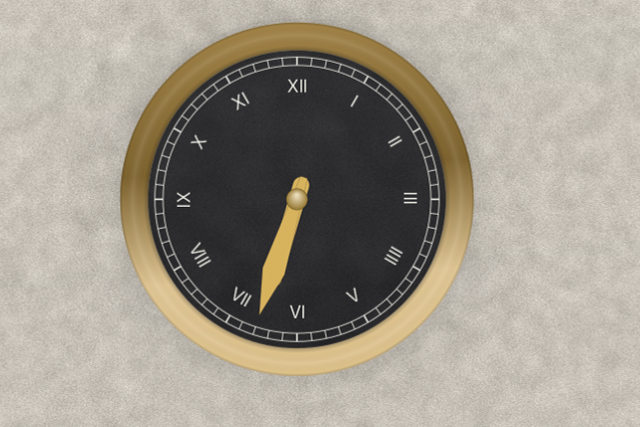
h=6 m=33
